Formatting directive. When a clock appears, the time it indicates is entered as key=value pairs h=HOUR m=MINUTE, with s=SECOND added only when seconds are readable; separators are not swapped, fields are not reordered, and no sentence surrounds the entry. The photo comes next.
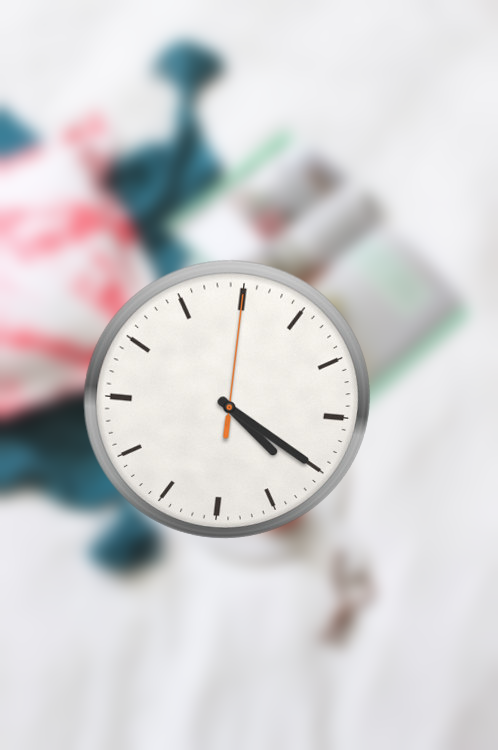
h=4 m=20 s=0
